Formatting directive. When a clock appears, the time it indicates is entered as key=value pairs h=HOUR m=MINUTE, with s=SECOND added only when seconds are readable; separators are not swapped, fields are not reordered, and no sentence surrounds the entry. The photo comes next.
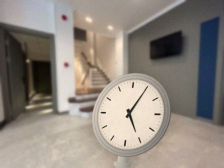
h=5 m=5
